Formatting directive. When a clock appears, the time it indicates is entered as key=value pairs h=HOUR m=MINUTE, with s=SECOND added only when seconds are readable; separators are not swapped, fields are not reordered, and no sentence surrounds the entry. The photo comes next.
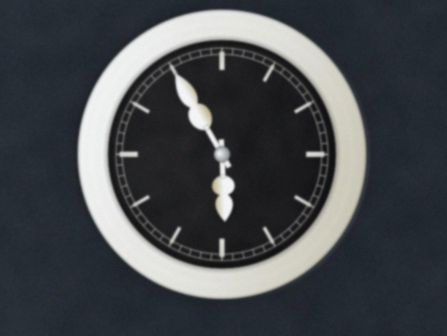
h=5 m=55
